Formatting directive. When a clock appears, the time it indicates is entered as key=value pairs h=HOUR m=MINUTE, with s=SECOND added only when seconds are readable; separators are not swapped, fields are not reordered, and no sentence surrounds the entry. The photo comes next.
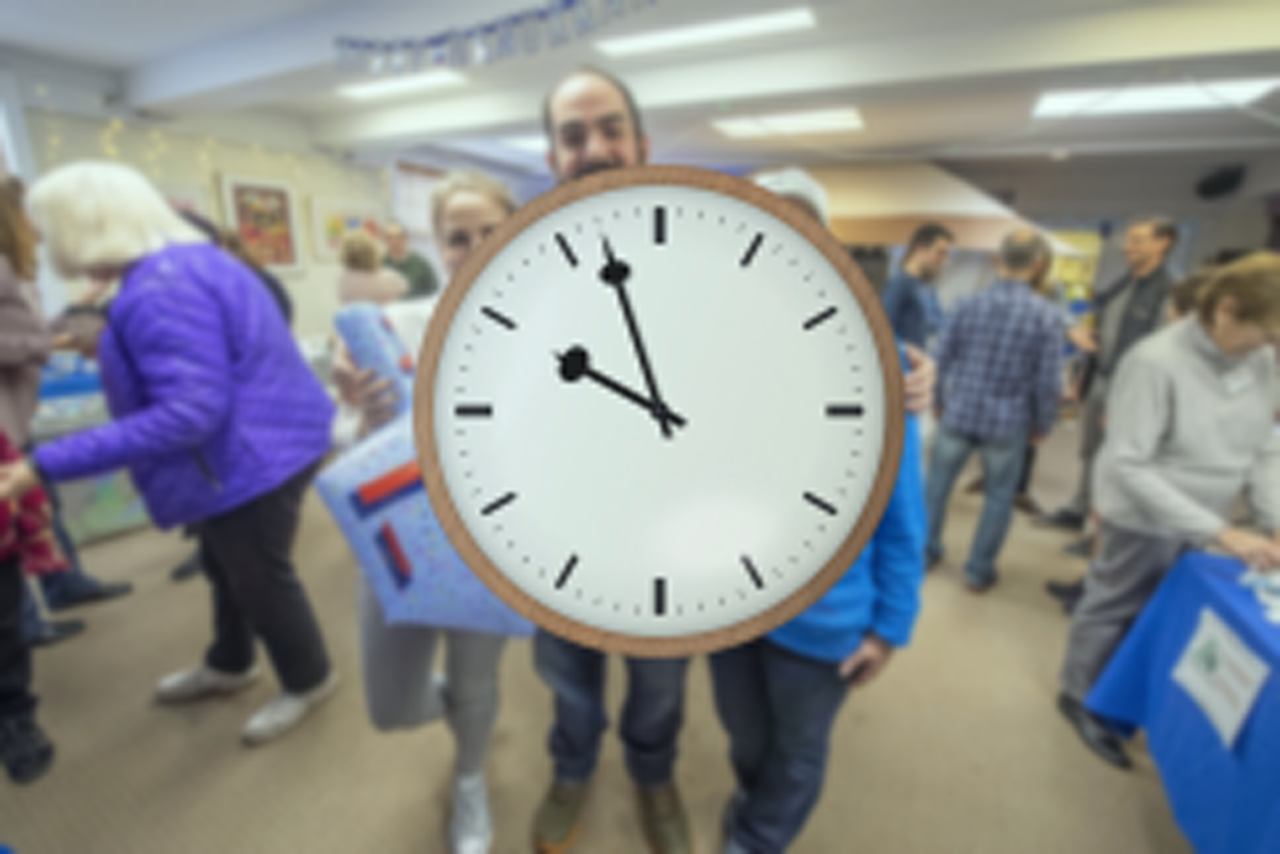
h=9 m=57
